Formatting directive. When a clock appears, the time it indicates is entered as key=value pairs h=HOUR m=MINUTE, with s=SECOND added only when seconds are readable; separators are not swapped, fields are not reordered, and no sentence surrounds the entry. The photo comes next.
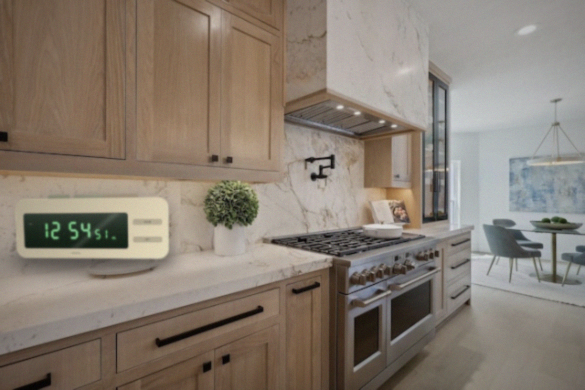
h=12 m=54
